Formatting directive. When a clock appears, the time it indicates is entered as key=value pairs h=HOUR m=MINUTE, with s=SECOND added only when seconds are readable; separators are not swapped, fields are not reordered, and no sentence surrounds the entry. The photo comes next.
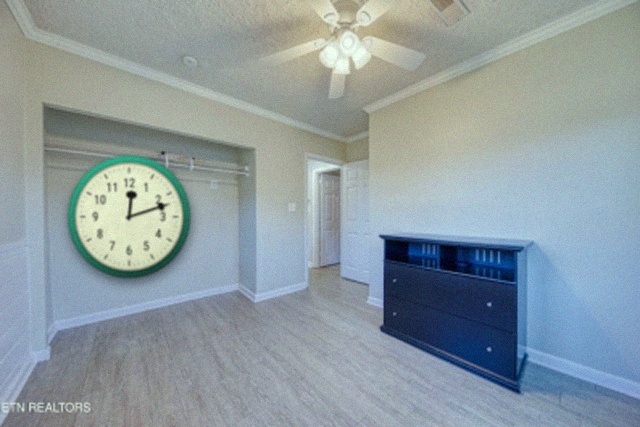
h=12 m=12
